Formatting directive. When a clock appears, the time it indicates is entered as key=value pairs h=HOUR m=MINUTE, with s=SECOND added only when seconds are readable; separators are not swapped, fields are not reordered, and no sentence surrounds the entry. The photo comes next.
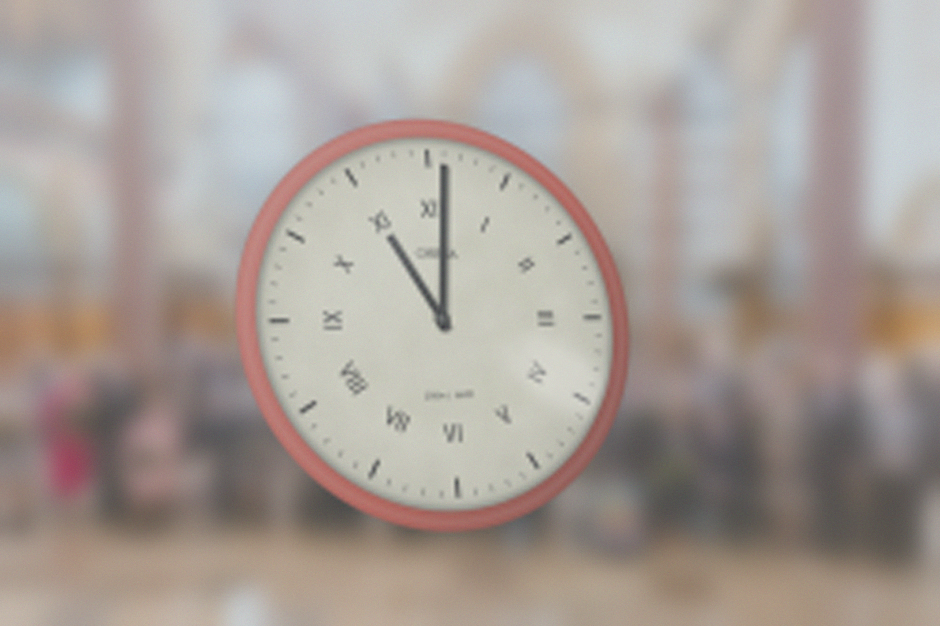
h=11 m=1
